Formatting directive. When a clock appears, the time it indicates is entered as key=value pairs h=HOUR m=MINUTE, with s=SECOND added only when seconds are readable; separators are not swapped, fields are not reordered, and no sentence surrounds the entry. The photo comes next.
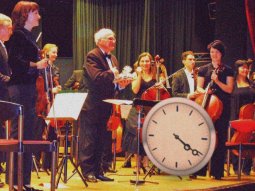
h=4 m=21
